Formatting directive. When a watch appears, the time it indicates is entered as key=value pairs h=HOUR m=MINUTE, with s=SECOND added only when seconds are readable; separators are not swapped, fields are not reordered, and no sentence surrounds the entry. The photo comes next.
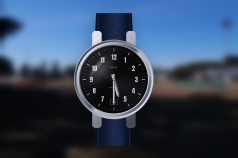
h=5 m=30
